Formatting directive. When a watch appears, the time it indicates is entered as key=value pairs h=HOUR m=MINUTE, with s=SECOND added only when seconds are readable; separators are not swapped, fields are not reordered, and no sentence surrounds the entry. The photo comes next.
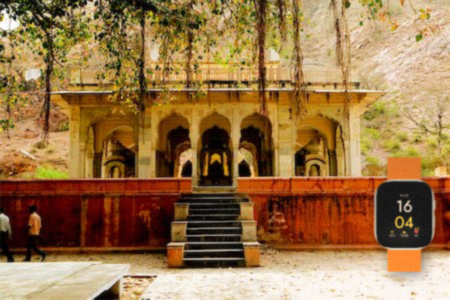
h=16 m=4
